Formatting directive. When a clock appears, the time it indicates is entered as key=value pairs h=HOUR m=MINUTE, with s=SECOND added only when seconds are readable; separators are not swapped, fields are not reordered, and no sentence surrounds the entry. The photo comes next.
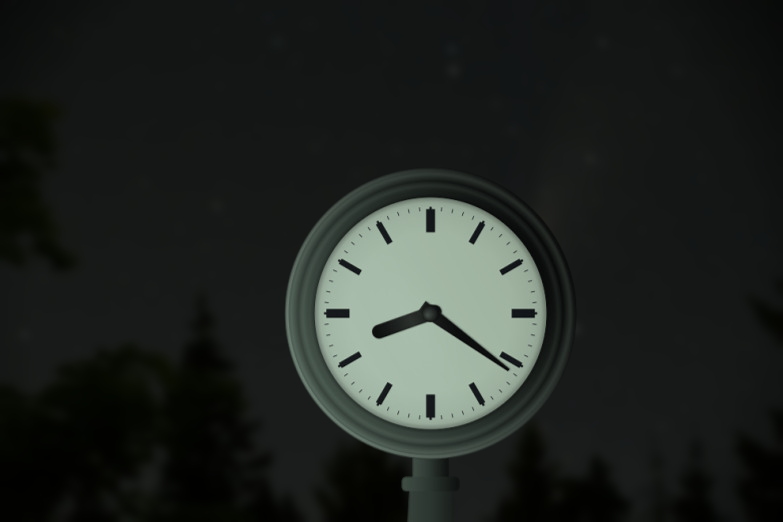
h=8 m=21
